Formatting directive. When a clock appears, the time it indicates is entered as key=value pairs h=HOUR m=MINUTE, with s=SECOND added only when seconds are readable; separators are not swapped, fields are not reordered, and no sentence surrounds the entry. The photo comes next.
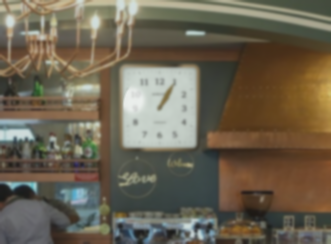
h=1 m=5
